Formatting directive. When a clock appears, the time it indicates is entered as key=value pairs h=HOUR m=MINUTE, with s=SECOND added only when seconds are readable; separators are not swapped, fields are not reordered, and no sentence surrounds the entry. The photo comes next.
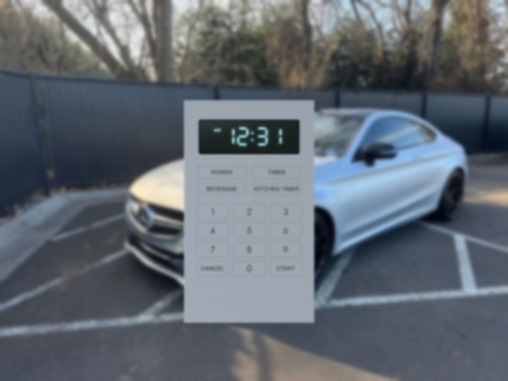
h=12 m=31
